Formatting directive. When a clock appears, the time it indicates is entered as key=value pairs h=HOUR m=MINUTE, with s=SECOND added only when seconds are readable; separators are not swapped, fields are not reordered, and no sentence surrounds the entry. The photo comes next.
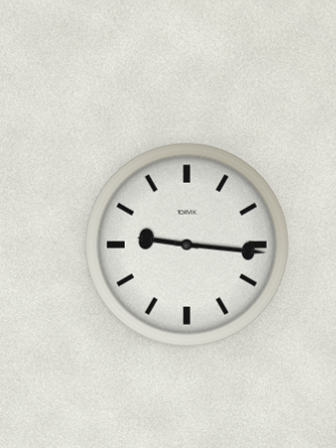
h=9 m=16
